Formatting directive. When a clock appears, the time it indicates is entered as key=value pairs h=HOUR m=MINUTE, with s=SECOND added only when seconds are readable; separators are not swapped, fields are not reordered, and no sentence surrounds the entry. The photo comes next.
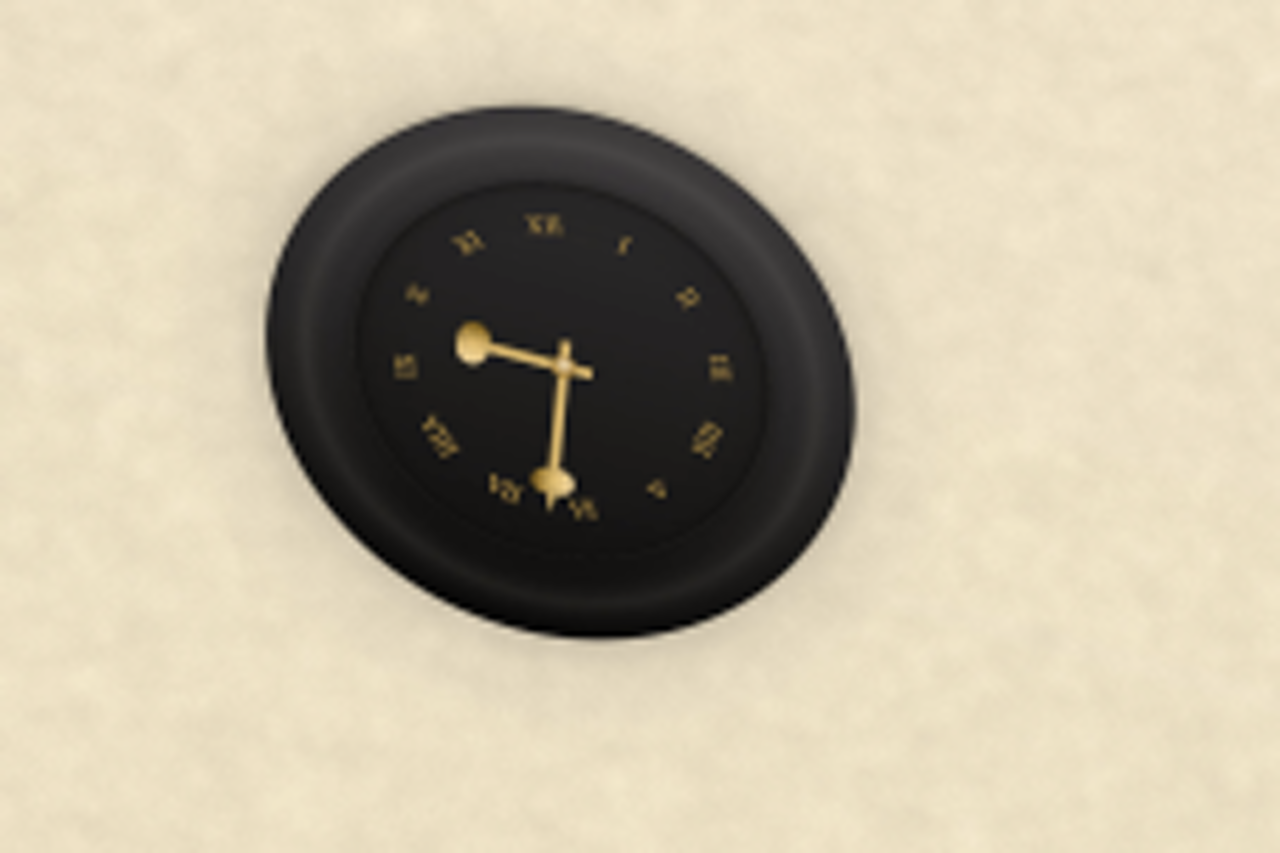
h=9 m=32
